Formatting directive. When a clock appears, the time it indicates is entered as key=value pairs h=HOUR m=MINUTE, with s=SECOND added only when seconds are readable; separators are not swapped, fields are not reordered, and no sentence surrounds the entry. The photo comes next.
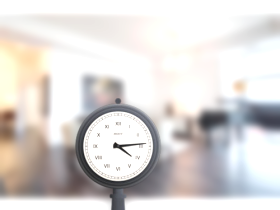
h=4 m=14
